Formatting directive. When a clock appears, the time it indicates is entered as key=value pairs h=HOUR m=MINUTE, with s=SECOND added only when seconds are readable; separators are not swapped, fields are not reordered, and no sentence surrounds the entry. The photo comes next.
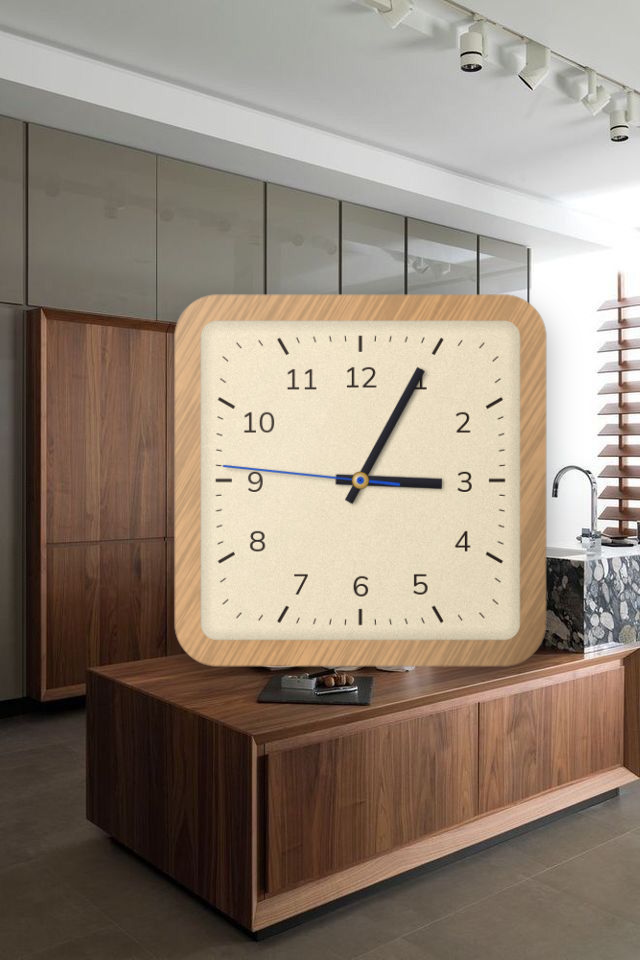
h=3 m=4 s=46
